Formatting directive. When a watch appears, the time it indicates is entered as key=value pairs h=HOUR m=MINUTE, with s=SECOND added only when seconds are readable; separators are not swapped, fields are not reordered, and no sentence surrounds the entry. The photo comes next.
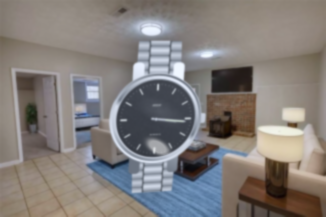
h=3 m=16
